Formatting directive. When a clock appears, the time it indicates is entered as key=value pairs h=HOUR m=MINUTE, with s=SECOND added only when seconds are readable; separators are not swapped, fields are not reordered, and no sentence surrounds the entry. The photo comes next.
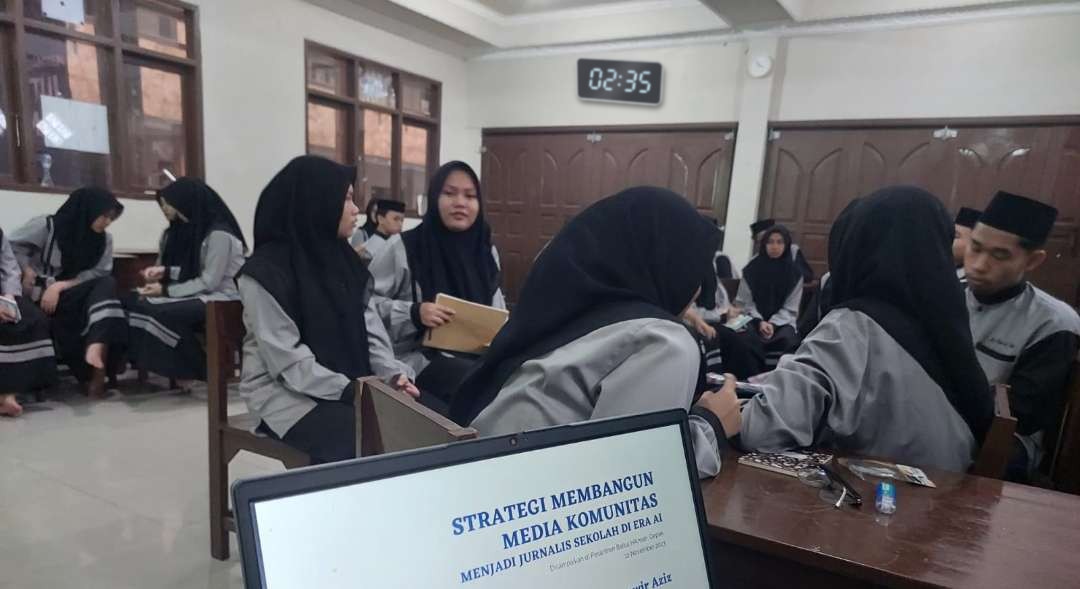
h=2 m=35
